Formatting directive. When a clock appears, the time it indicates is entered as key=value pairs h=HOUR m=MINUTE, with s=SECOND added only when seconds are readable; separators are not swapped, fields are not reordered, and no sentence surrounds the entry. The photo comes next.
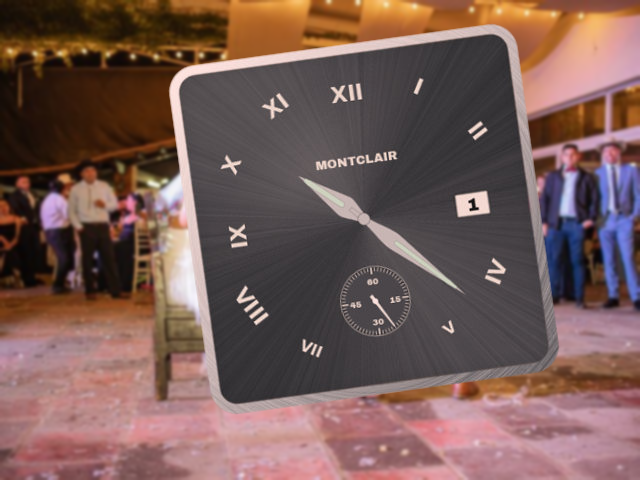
h=10 m=22 s=25
